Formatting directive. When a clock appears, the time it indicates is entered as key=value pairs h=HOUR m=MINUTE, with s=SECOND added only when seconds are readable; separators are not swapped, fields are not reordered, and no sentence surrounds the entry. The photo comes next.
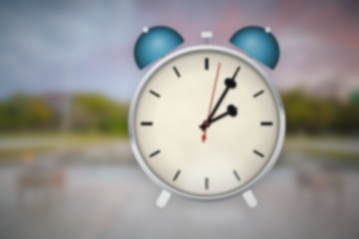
h=2 m=5 s=2
